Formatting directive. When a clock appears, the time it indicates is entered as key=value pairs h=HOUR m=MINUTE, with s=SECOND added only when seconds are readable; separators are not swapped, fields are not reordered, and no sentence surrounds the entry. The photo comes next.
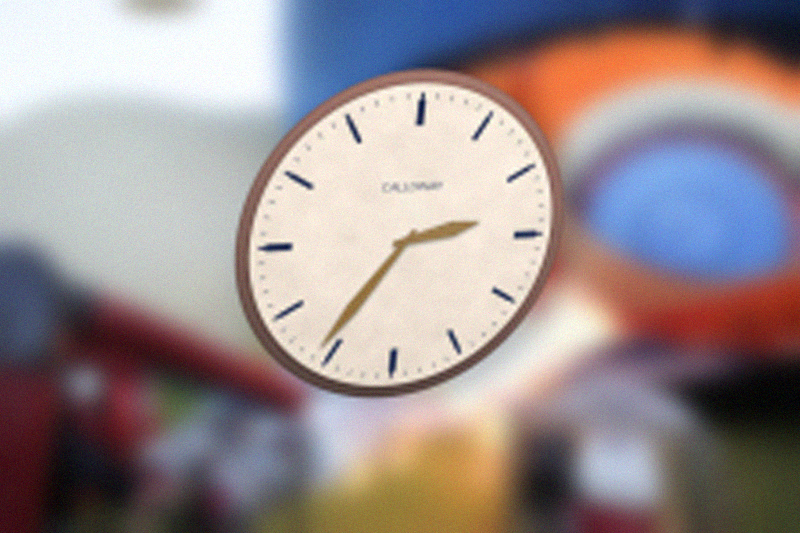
h=2 m=36
